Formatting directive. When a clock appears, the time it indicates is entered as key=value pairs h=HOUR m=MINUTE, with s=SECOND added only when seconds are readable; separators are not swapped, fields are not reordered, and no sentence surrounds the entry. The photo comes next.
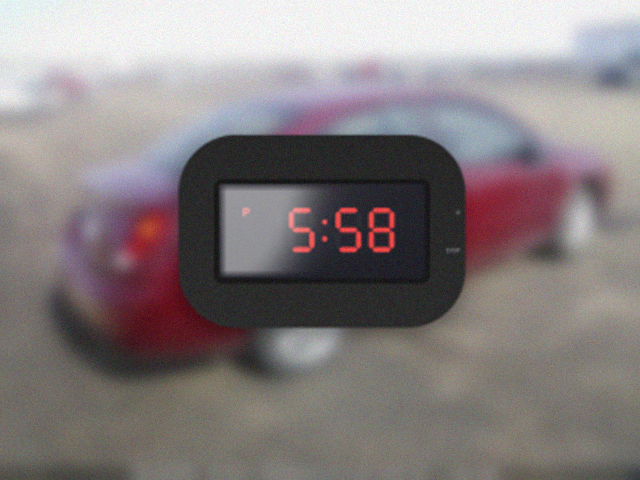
h=5 m=58
